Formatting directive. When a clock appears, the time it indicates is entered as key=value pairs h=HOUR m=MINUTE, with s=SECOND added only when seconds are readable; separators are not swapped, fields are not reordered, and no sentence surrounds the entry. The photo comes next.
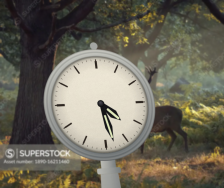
h=4 m=28
